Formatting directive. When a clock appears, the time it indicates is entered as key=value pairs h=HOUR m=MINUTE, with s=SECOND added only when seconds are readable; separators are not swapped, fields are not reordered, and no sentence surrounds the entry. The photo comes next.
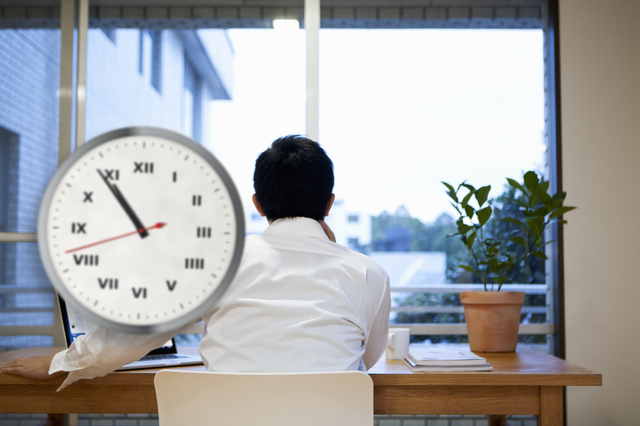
h=10 m=53 s=42
